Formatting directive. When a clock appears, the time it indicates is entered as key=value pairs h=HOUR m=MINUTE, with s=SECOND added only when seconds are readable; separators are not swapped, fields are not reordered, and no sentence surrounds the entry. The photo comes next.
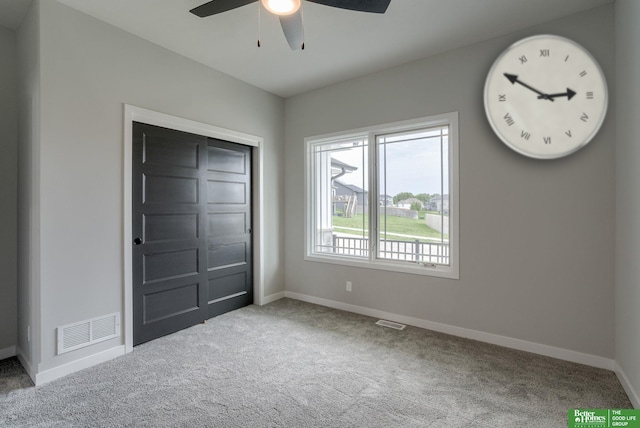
h=2 m=50
